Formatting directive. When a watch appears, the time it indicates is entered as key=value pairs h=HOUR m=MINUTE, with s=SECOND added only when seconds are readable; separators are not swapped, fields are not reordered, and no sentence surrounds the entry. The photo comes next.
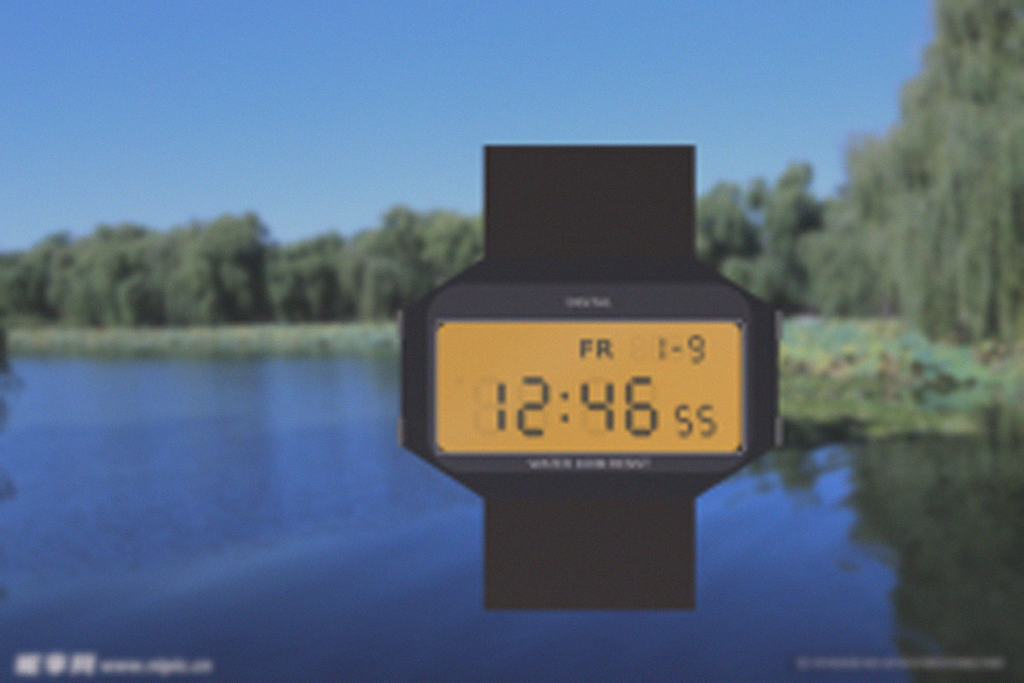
h=12 m=46 s=55
